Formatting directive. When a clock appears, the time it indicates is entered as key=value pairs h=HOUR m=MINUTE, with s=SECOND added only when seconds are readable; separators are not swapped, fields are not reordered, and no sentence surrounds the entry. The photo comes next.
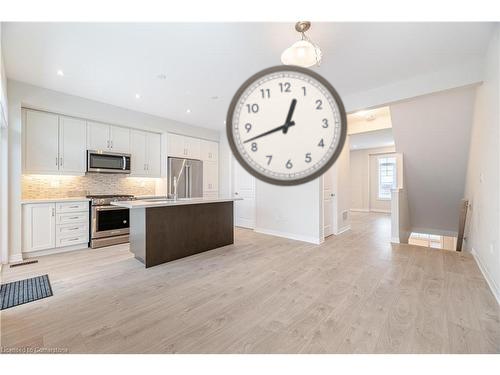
h=12 m=42
